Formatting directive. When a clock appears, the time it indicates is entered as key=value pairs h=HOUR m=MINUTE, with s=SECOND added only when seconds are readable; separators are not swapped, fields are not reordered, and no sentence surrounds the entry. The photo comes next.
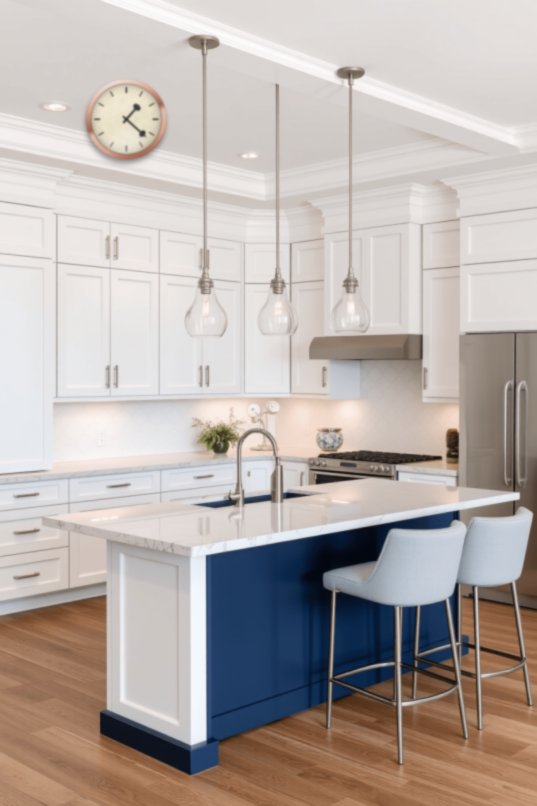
h=1 m=22
